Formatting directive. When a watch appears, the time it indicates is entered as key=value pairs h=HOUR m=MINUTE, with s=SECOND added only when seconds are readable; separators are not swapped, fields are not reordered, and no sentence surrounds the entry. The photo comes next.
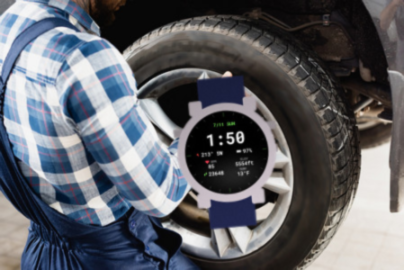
h=1 m=50
